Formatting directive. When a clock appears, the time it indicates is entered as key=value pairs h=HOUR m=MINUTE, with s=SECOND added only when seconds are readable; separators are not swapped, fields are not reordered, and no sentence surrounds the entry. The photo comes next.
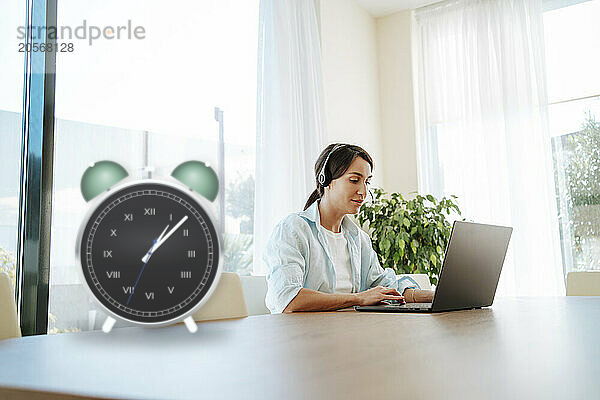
h=1 m=7 s=34
